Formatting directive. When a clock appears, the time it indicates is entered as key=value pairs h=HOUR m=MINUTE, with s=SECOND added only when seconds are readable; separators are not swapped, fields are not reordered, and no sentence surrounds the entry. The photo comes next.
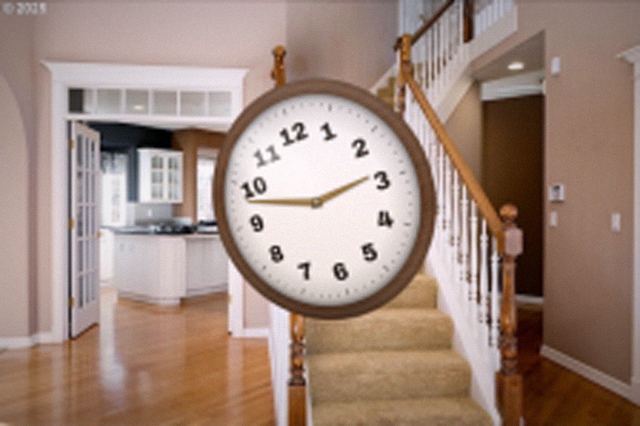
h=2 m=48
